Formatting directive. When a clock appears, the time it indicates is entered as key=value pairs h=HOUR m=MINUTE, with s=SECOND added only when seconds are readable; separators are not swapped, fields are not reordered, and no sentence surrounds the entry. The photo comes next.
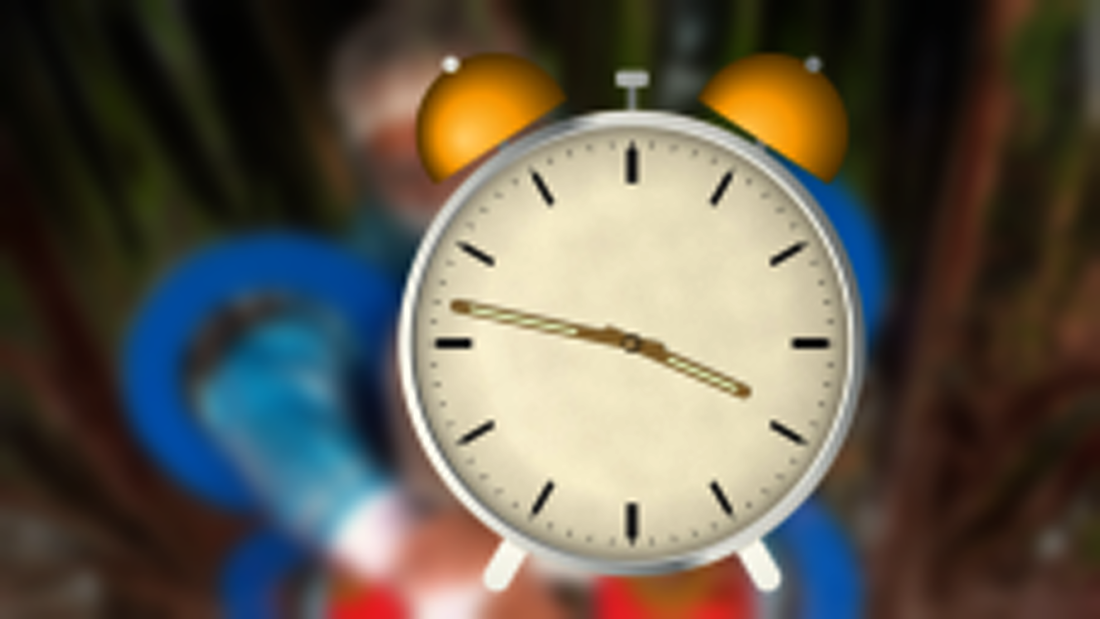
h=3 m=47
